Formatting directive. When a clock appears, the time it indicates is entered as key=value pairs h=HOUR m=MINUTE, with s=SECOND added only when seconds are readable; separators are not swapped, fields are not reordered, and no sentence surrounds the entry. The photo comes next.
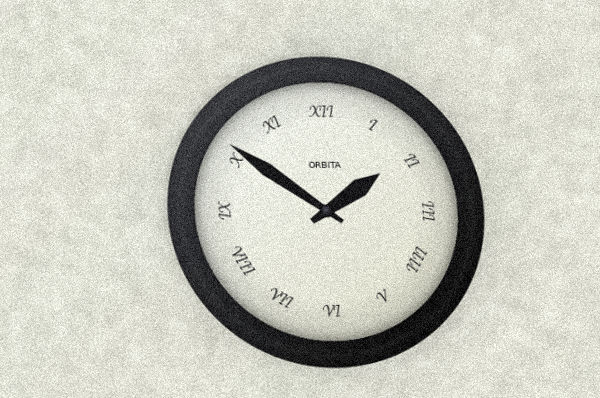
h=1 m=51
